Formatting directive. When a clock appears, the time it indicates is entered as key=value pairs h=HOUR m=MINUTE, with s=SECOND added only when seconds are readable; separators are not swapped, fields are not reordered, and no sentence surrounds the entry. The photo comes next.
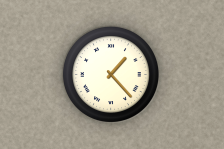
h=1 m=23
